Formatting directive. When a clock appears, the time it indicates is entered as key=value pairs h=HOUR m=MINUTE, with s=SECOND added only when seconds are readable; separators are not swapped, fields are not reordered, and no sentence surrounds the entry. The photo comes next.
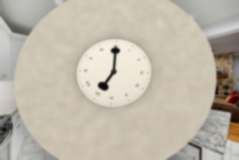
h=7 m=0
